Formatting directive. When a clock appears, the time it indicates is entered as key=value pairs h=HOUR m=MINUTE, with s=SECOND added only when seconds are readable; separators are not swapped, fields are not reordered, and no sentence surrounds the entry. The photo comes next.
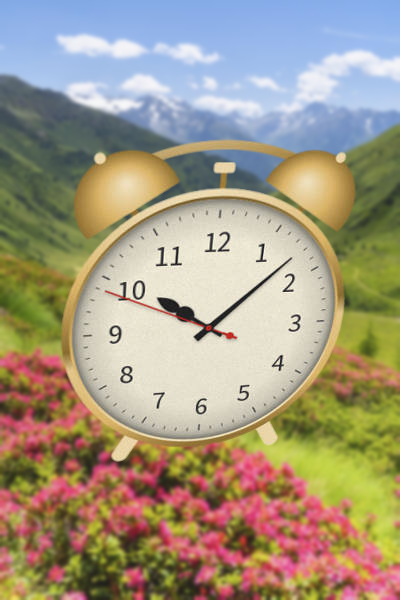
h=10 m=7 s=49
